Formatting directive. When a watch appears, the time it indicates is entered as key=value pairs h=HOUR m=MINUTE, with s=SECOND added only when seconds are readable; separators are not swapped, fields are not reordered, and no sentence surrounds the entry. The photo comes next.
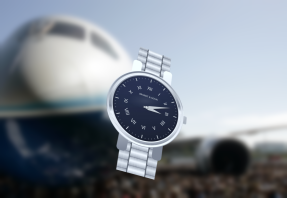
h=3 m=12
